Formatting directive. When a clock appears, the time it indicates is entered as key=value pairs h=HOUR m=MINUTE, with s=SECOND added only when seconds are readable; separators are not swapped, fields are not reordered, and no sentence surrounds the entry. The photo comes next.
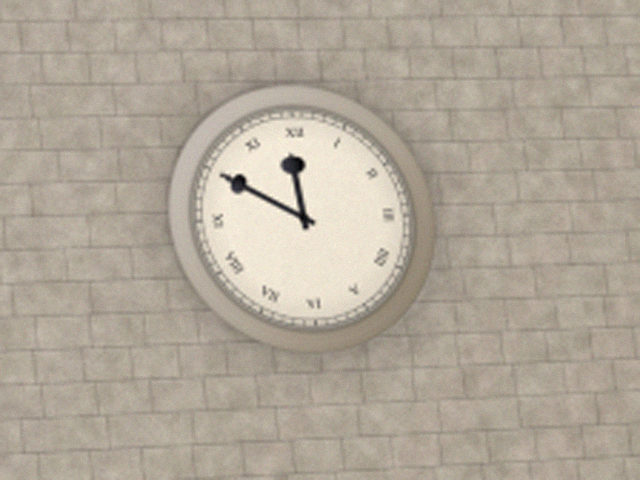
h=11 m=50
